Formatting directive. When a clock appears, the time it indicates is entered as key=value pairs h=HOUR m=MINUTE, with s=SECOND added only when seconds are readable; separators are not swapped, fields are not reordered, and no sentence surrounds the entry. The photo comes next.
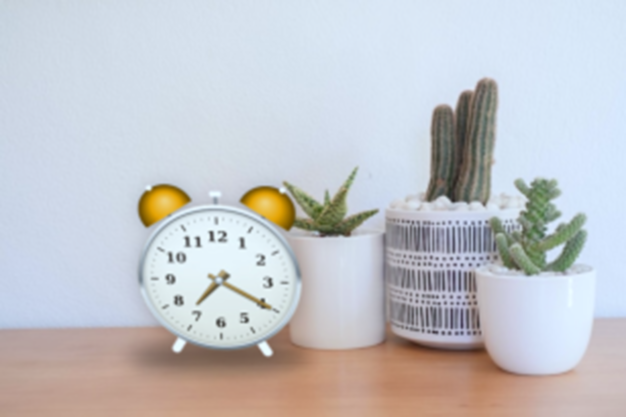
h=7 m=20
